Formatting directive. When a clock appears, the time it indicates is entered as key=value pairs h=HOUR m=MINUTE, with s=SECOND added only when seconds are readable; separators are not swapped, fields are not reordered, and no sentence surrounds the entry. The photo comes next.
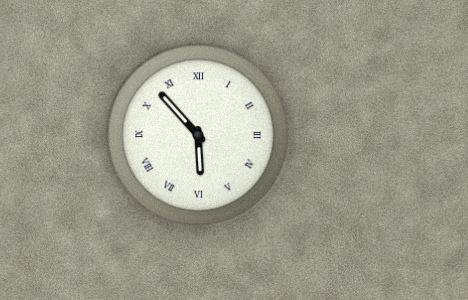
h=5 m=53
